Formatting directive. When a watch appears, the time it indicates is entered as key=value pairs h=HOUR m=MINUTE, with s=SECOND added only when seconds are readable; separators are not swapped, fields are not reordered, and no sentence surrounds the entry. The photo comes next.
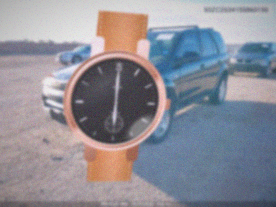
h=6 m=0
